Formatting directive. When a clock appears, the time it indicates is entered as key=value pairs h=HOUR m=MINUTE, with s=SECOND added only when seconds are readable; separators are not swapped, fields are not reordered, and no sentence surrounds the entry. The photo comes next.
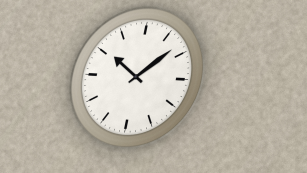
h=10 m=8
